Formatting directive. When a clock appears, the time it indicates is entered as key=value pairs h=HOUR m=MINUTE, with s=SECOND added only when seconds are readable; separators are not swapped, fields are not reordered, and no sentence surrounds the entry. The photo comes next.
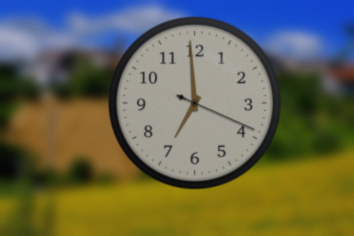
h=6 m=59 s=19
